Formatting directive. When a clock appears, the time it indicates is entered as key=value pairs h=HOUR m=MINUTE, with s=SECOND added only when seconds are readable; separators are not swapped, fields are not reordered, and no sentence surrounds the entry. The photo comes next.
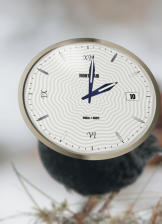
h=2 m=1
